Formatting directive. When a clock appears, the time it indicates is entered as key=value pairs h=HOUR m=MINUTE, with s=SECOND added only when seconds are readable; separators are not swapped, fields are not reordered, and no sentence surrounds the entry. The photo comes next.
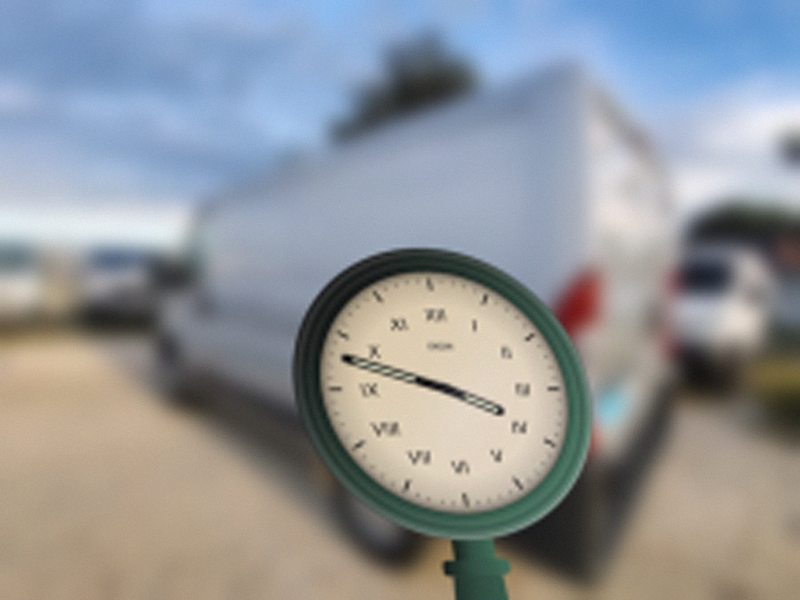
h=3 m=48
